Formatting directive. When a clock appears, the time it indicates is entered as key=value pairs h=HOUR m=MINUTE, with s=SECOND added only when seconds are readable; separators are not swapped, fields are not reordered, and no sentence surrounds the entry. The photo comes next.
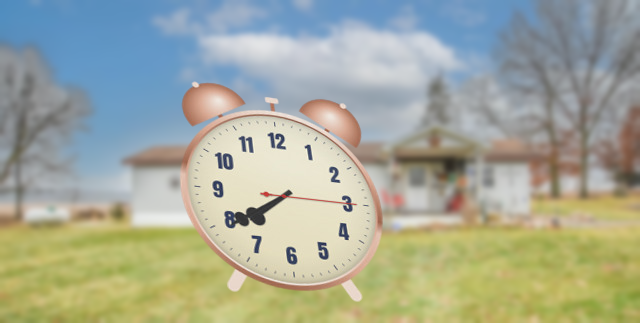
h=7 m=39 s=15
